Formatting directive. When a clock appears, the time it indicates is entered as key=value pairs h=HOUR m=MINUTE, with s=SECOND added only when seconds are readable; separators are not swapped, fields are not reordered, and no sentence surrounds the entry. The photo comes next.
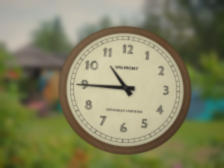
h=10 m=45
